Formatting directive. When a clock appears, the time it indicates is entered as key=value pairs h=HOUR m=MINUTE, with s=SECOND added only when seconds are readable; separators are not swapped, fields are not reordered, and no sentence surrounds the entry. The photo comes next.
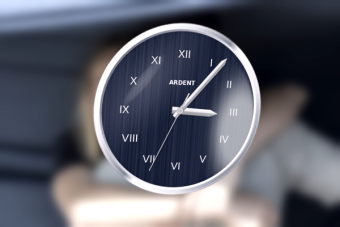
h=3 m=6 s=34
